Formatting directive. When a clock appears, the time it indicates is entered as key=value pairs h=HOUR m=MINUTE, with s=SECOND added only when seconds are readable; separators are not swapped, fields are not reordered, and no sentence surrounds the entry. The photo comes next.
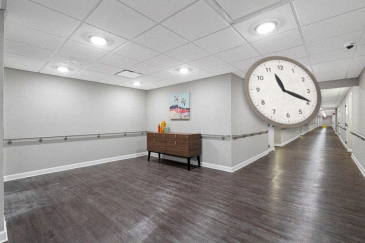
h=11 m=19
